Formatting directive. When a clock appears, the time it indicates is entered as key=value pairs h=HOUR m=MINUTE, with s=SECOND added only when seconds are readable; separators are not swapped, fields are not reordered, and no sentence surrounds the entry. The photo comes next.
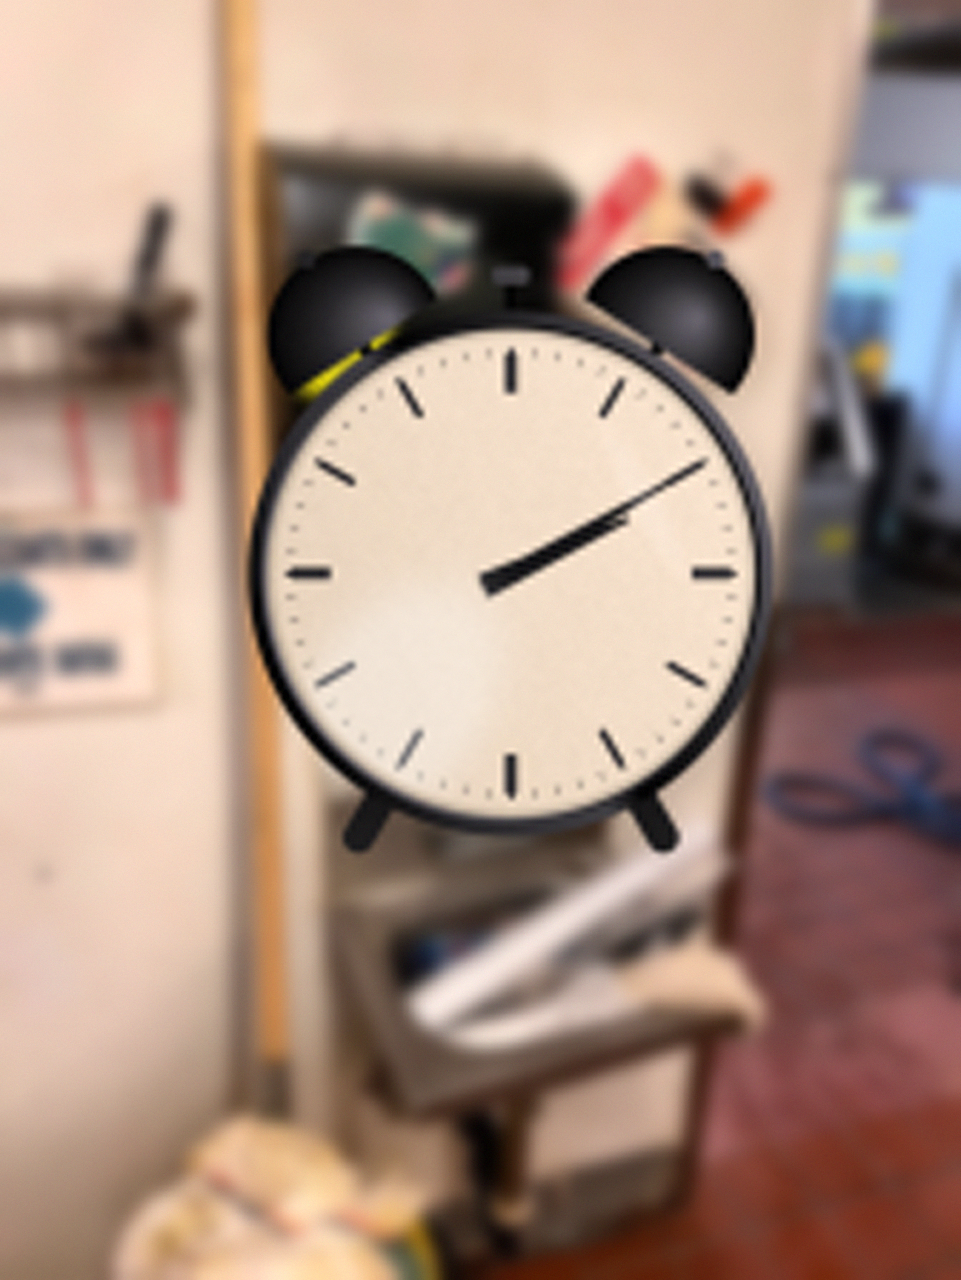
h=2 m=10
